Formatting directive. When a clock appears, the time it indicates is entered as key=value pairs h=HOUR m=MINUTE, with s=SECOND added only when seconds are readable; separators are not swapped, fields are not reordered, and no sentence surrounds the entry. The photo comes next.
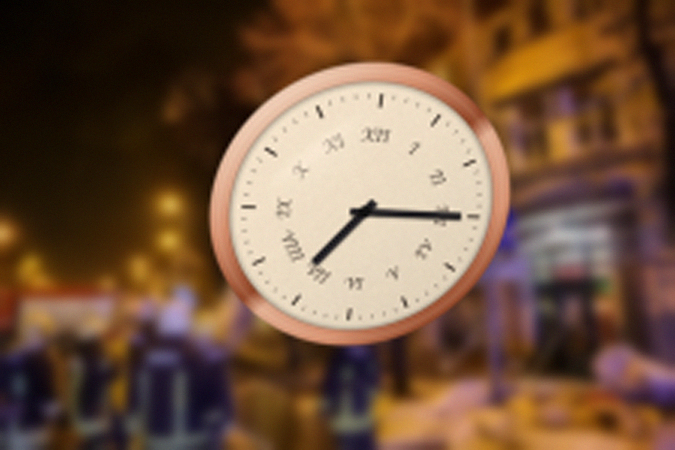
h=7 m=15
